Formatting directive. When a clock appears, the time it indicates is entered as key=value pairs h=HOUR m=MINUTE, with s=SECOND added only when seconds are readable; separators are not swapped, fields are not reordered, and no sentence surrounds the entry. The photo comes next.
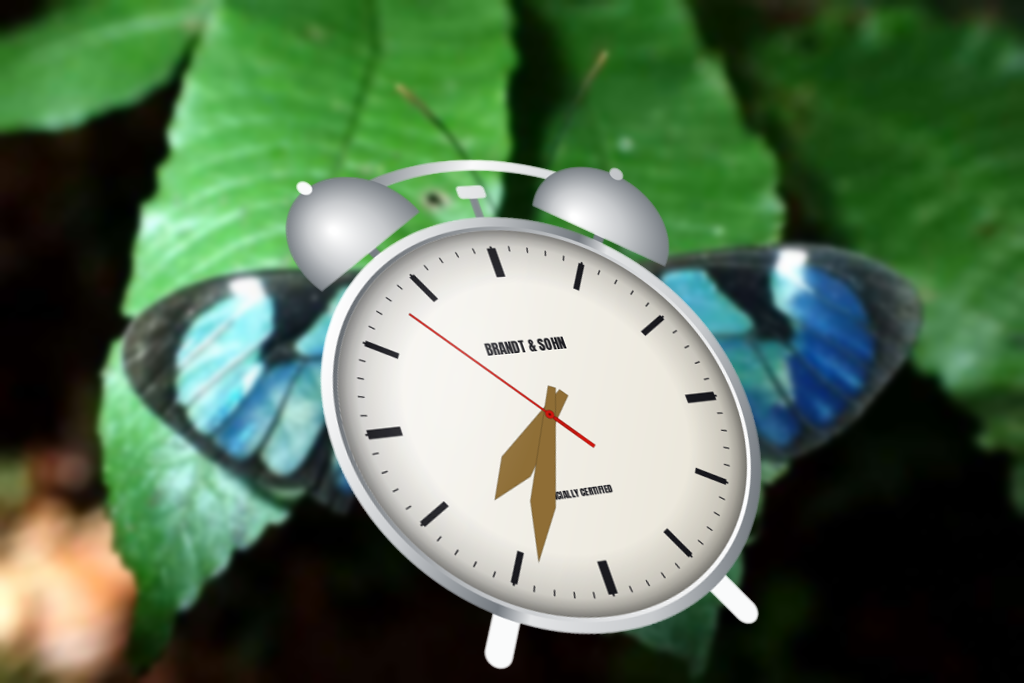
h=7 m=33 s=53
